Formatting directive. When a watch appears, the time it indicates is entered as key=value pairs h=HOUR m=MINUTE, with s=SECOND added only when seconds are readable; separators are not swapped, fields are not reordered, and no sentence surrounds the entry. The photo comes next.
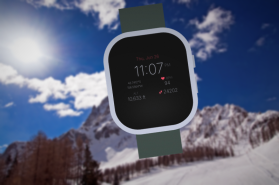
h=11 m=7
